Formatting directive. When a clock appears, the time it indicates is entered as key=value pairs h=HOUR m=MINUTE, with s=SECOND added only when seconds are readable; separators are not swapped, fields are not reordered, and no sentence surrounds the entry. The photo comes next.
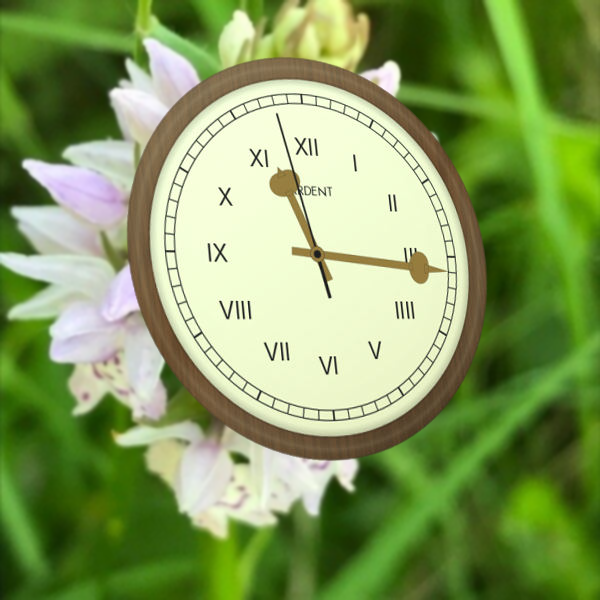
h=11 m=15 s=58
